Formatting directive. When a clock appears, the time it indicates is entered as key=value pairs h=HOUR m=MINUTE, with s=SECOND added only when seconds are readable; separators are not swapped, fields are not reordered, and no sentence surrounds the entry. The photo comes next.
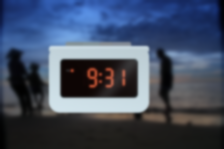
h=9 m=31
